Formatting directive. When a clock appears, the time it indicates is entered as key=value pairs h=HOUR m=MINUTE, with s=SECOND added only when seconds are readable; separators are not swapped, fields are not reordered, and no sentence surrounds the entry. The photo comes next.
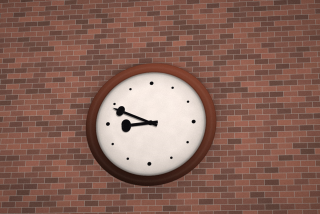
h=8 m=49
